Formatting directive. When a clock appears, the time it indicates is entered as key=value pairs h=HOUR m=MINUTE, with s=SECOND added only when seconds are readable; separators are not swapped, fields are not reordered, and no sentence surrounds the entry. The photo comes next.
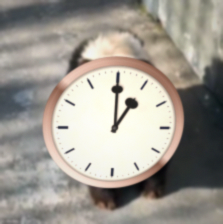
h=1 m=0
